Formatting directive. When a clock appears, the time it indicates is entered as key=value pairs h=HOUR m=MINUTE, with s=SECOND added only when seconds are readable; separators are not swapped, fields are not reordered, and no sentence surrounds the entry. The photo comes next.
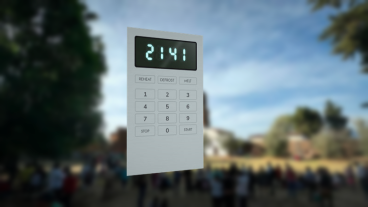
h=21 m=41
